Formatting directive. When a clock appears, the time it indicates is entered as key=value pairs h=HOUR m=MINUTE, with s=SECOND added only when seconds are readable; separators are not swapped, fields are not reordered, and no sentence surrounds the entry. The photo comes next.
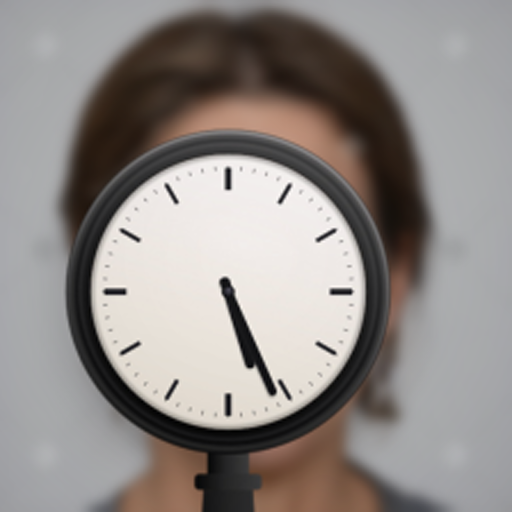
h=5 m=26
